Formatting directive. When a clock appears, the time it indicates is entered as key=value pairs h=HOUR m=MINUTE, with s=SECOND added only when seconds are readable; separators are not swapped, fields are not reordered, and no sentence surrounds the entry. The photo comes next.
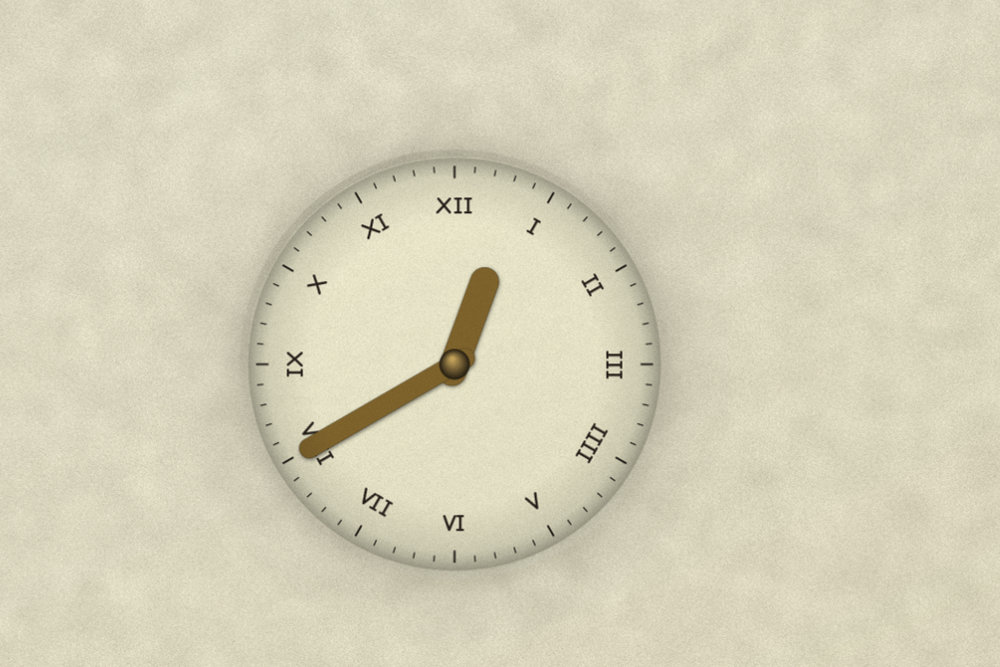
h=12 m=40
